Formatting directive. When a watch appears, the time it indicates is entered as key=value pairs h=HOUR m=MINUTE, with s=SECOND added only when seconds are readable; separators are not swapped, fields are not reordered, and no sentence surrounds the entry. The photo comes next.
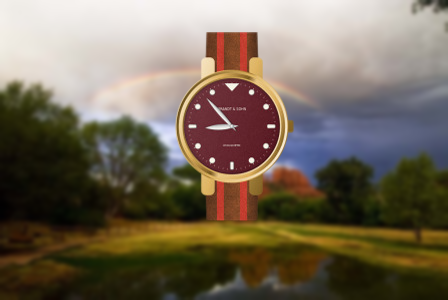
h=8 m=53
